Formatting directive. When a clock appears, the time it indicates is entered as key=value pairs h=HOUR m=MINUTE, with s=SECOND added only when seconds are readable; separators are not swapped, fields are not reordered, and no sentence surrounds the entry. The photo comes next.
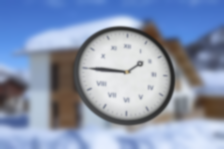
h=1 m=45
